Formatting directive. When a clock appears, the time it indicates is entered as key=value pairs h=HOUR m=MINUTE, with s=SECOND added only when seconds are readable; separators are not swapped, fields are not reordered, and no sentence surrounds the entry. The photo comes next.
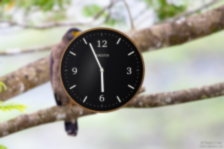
h=5 m=56
